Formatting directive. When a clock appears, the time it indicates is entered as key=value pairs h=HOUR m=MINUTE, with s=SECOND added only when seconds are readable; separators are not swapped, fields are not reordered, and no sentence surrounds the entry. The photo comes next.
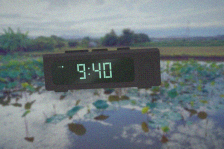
h=9 m=40
